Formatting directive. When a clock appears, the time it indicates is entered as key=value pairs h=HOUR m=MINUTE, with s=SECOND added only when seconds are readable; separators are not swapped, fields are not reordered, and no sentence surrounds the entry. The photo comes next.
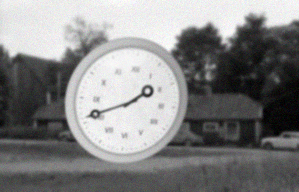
h=1 m=41
